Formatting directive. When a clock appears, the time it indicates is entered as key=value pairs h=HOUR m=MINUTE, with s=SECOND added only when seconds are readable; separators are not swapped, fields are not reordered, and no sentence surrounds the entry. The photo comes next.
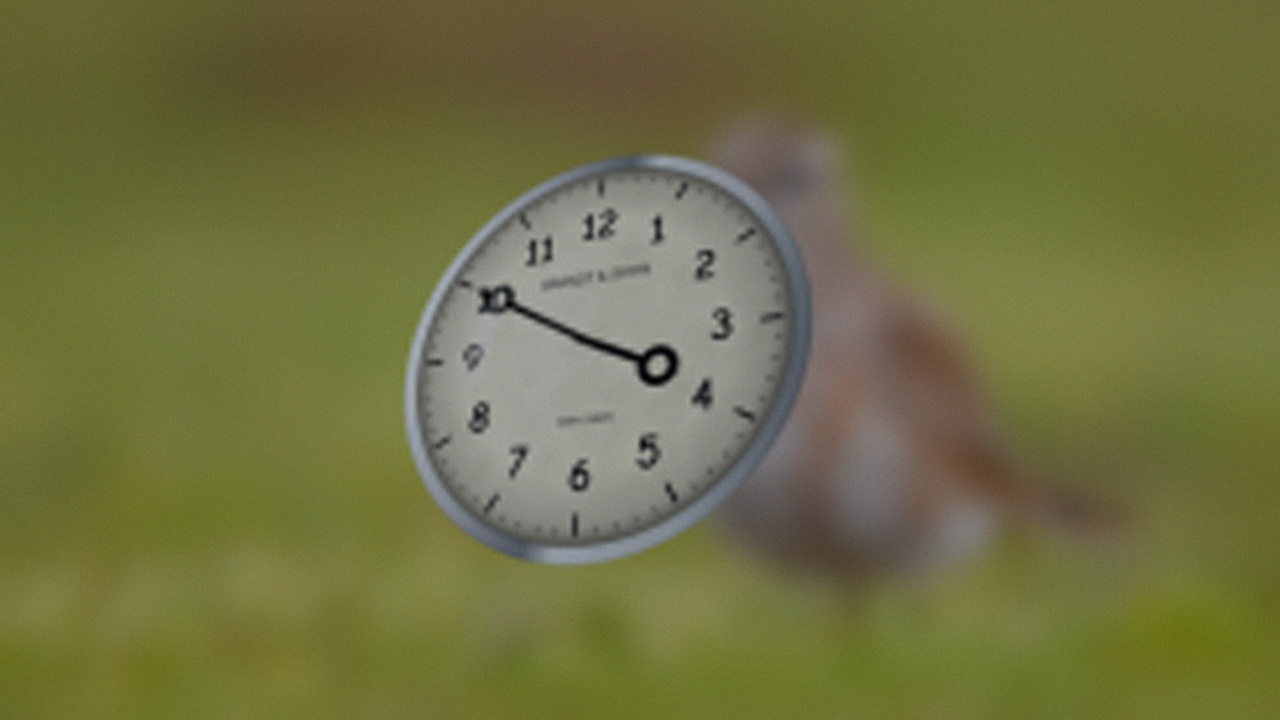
h=3 m=50
